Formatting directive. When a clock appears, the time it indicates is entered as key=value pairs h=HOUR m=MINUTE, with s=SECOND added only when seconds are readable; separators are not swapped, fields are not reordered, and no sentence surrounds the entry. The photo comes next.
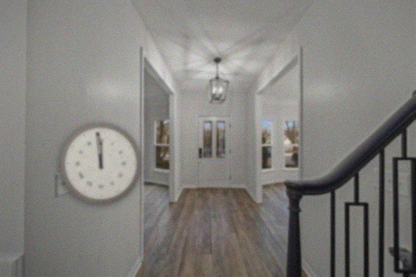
h=11 m=59
